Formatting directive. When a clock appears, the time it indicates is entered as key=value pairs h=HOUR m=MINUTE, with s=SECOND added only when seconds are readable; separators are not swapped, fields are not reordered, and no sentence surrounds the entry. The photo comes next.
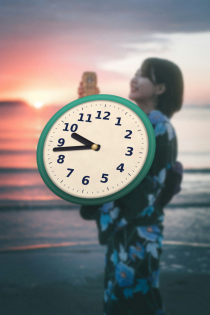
h=9 m=43
